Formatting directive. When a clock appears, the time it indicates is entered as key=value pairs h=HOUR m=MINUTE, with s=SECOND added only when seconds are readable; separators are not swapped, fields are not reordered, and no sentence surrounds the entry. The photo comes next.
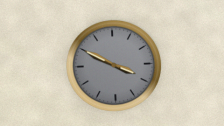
h=3 m=50
